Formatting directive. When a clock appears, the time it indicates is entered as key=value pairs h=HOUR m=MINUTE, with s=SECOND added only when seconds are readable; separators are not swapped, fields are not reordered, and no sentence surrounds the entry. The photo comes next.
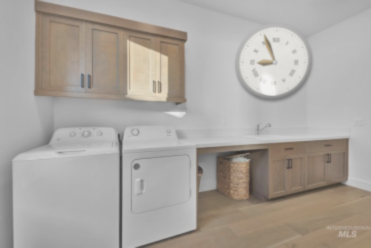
h=8 m=56
